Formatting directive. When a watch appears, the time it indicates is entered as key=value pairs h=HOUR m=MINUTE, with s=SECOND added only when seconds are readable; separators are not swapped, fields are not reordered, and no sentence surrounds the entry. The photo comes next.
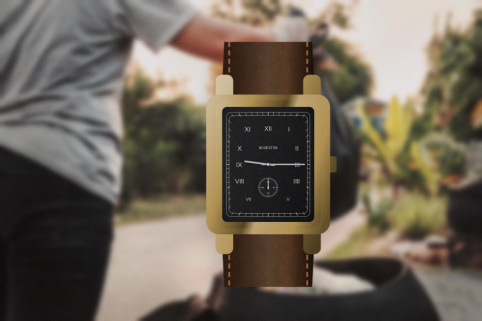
h=9 m=15
